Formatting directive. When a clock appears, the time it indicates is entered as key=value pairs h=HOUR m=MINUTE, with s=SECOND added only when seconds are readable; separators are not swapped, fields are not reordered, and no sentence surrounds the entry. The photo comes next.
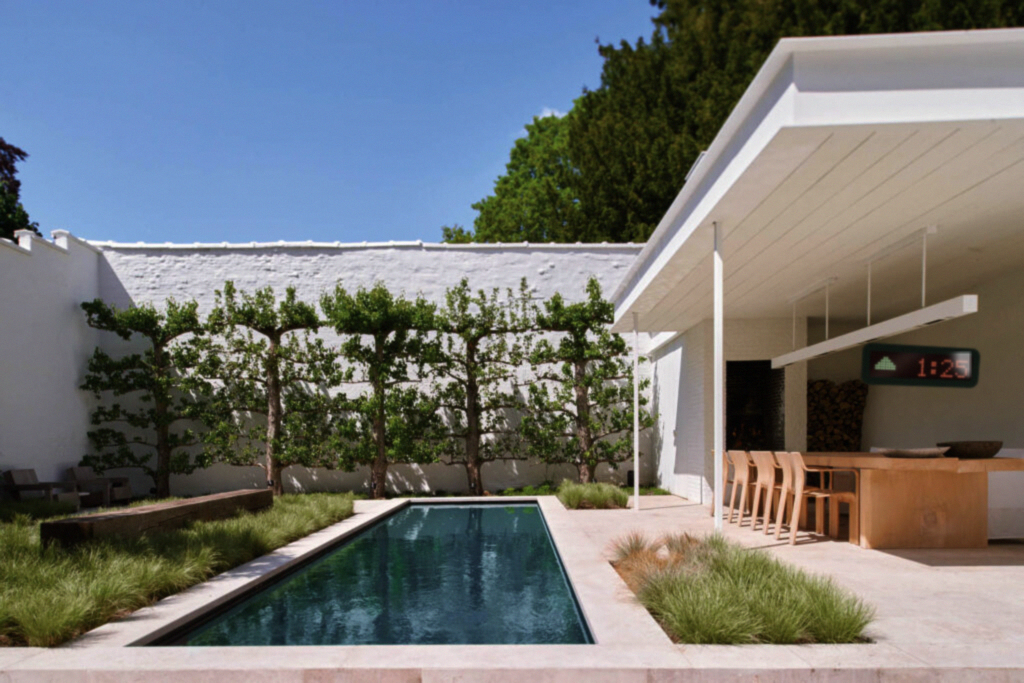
h=1 m=25
